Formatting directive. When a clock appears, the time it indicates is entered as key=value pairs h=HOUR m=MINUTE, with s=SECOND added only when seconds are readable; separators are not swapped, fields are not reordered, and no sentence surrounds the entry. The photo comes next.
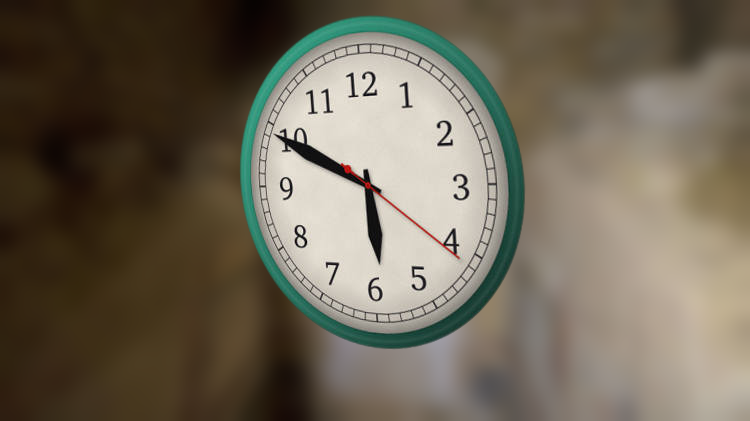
h=5 m=49 s=21
